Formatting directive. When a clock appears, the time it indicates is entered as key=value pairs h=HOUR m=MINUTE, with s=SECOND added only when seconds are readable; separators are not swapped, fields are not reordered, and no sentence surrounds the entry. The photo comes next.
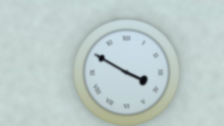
h=3 m=50
